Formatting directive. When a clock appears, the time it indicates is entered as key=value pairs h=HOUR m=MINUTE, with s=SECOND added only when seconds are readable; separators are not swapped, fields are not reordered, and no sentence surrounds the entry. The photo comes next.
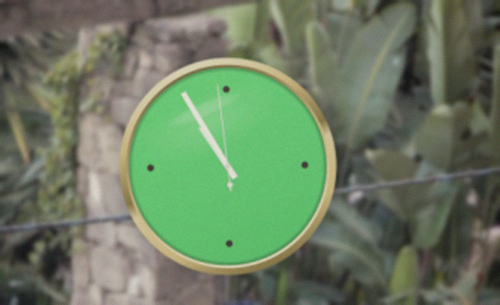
h=10 m=54 s=59
